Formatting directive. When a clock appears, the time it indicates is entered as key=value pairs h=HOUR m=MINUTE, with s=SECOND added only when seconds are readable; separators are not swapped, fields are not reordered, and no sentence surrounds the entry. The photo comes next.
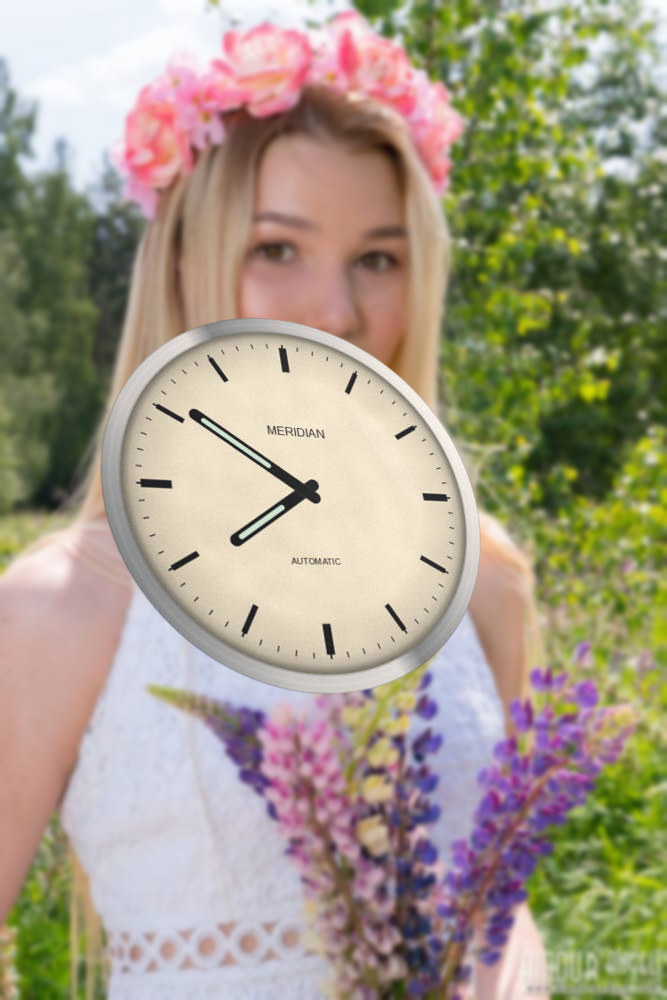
h=7 m=51
